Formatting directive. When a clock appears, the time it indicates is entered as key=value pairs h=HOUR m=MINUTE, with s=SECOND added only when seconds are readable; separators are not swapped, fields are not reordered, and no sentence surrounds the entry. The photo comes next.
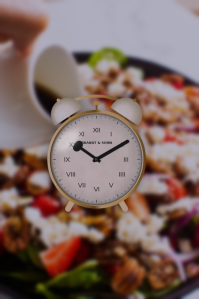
h=10 m=10
